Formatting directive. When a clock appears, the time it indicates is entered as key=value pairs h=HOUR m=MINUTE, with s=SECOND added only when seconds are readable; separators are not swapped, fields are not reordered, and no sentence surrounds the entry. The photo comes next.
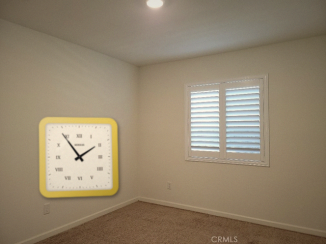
h=1 m=54
